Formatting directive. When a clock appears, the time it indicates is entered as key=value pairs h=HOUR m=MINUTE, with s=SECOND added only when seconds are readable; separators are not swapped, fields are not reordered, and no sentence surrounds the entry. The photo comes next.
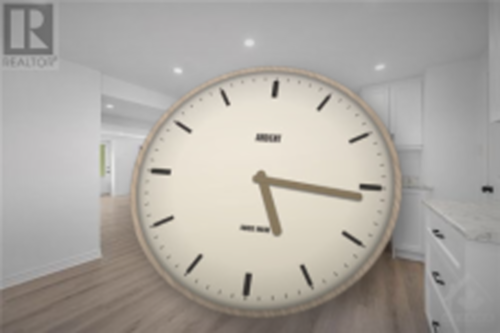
h=5 m=16
